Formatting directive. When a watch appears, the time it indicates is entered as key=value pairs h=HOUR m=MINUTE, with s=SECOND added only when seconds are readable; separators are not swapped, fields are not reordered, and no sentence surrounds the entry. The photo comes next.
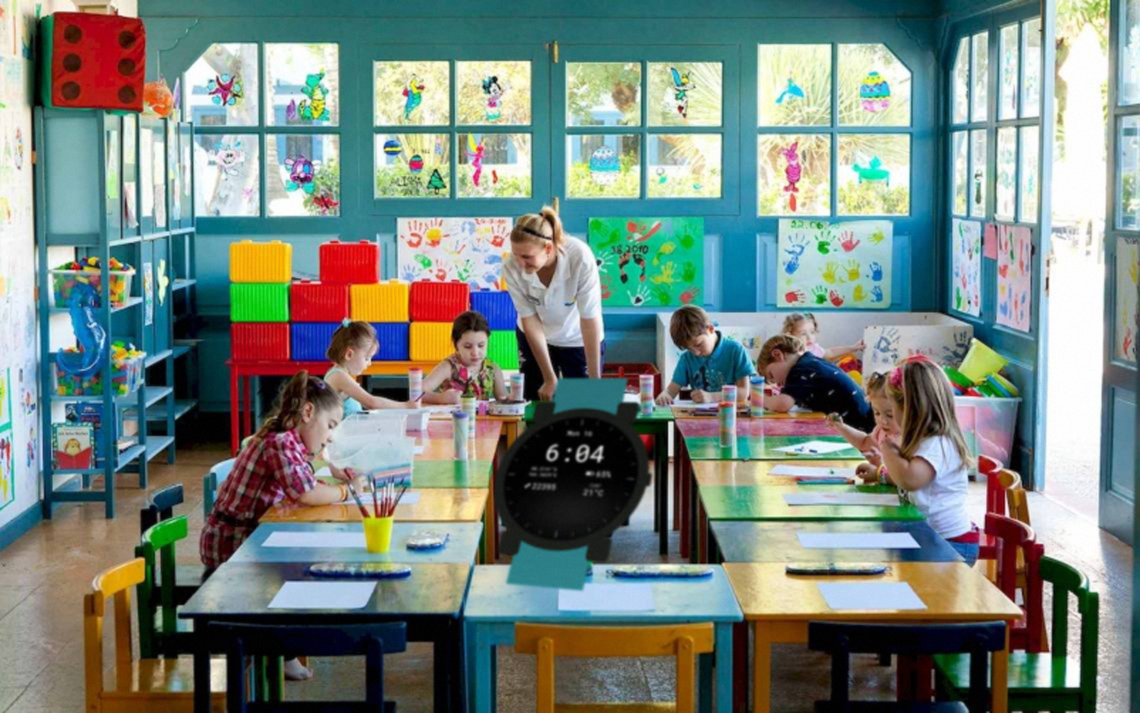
h=6 m=4
